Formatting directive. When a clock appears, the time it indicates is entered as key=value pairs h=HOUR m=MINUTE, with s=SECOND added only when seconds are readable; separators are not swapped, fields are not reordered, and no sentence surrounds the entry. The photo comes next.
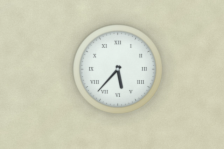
h=5 m=37
